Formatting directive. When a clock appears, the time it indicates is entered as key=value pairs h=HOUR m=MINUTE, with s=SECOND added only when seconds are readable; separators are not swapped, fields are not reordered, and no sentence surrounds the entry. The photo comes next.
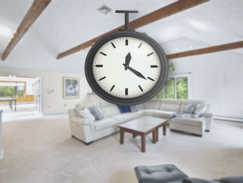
h=12 m=21
